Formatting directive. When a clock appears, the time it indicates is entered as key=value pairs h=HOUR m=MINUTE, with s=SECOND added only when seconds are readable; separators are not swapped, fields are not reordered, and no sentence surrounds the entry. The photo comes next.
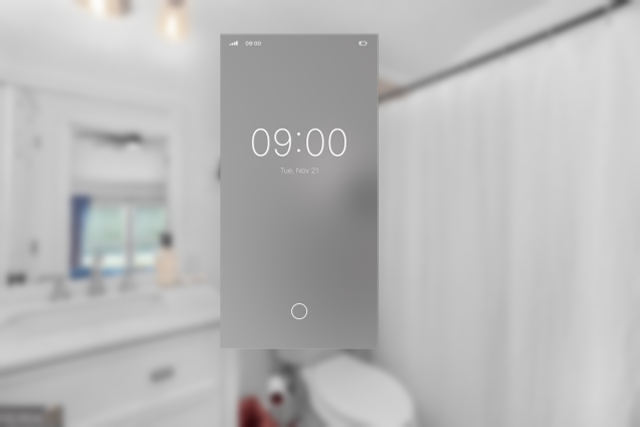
h=9 m=0
